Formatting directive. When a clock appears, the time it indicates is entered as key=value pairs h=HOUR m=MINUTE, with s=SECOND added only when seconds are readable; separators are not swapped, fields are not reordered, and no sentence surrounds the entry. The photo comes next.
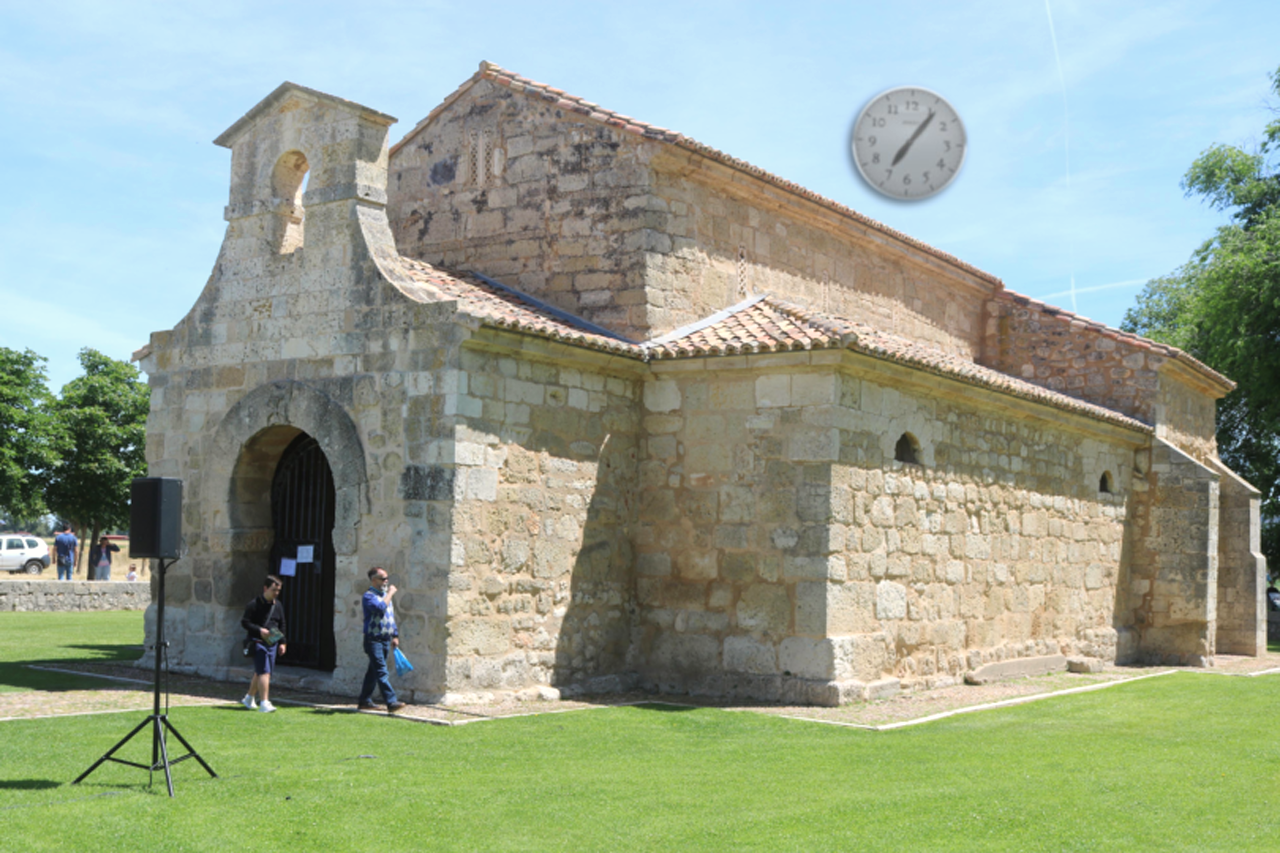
h=7 m=6
